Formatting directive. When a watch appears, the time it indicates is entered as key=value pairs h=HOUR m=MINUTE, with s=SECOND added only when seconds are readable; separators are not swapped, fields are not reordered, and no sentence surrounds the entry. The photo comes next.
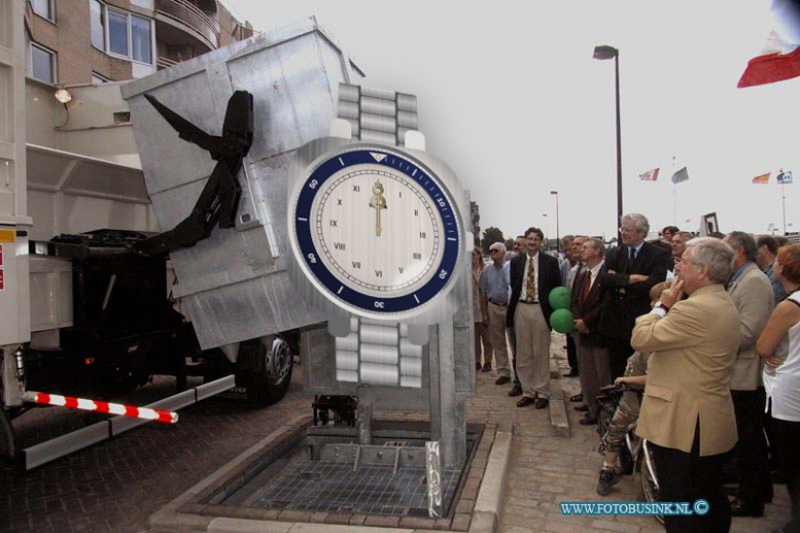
h=12 m=0
